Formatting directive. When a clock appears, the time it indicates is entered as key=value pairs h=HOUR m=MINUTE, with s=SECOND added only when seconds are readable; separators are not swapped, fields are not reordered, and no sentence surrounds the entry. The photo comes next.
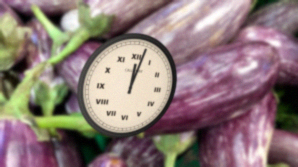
h=12 m=2
